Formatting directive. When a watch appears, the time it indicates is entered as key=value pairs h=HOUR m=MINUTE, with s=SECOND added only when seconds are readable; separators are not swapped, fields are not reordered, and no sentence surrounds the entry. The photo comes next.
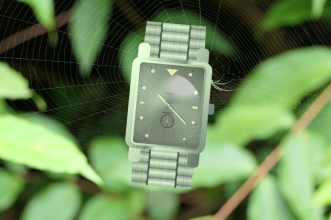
h=10 m=22
